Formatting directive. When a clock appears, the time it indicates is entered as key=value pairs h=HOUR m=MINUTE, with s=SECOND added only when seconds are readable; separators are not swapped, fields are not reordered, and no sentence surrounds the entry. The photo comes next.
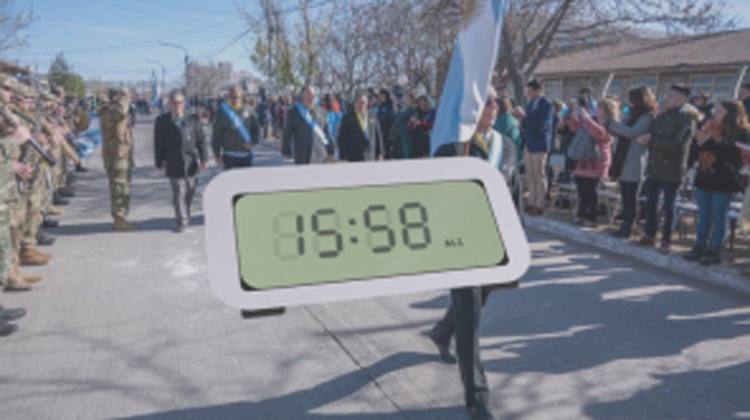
h=15 m=58
